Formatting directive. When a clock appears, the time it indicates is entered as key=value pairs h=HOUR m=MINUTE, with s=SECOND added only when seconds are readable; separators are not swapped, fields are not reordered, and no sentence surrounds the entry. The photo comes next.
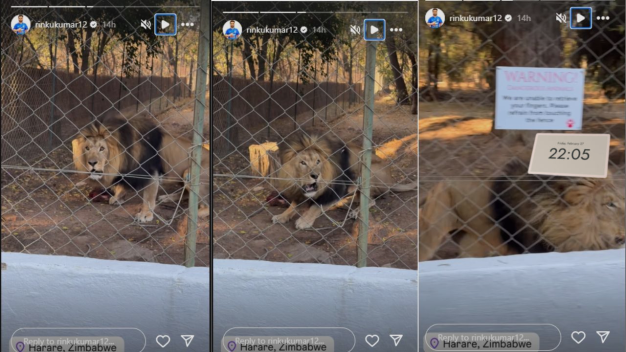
h=22 m=5
